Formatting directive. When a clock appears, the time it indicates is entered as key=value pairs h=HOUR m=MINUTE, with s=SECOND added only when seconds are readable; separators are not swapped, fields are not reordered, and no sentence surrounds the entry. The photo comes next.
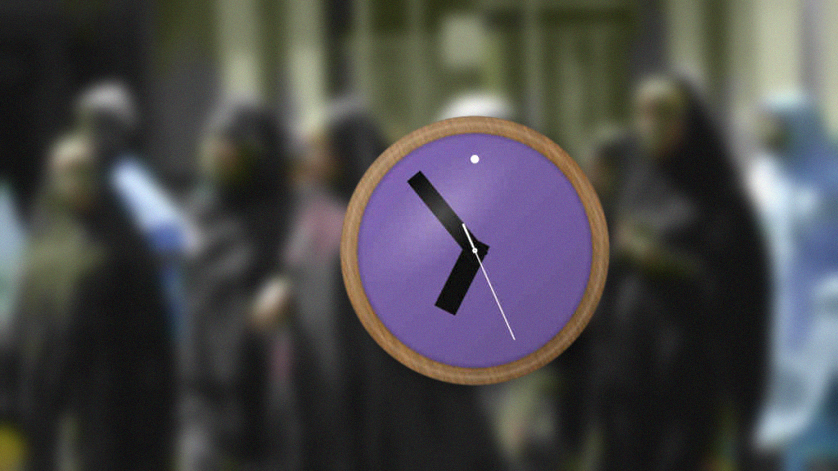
h=6 m=53 s=26
